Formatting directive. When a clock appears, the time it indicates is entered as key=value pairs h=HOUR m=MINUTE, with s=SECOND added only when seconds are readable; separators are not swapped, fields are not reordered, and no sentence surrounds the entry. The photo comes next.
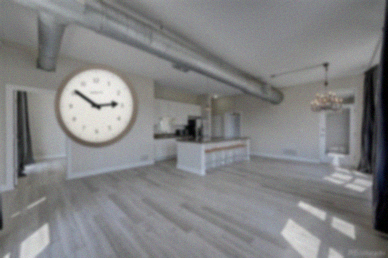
h=2 m=51
